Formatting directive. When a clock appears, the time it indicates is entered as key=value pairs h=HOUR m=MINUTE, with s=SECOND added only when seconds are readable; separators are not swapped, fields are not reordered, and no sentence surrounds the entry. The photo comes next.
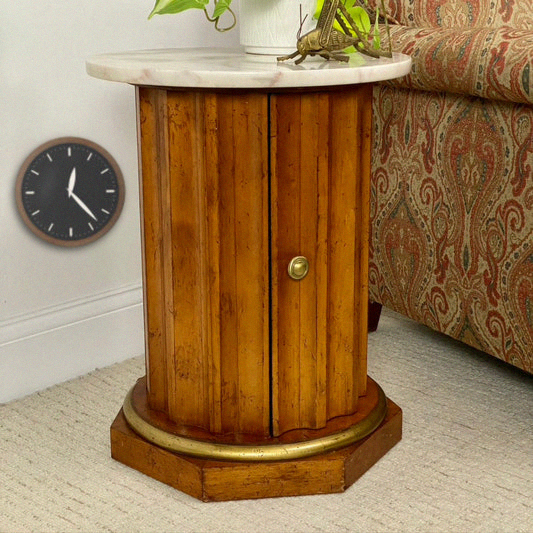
h=12 m=23
